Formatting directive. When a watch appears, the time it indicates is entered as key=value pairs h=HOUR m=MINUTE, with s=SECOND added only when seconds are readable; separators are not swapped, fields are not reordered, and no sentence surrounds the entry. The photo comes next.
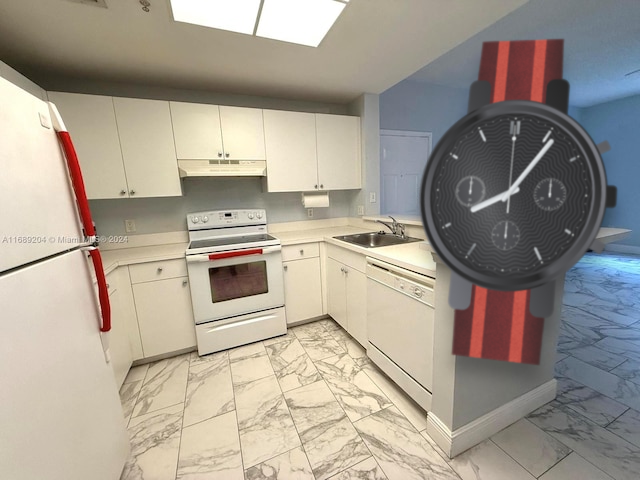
h=8 m=6
